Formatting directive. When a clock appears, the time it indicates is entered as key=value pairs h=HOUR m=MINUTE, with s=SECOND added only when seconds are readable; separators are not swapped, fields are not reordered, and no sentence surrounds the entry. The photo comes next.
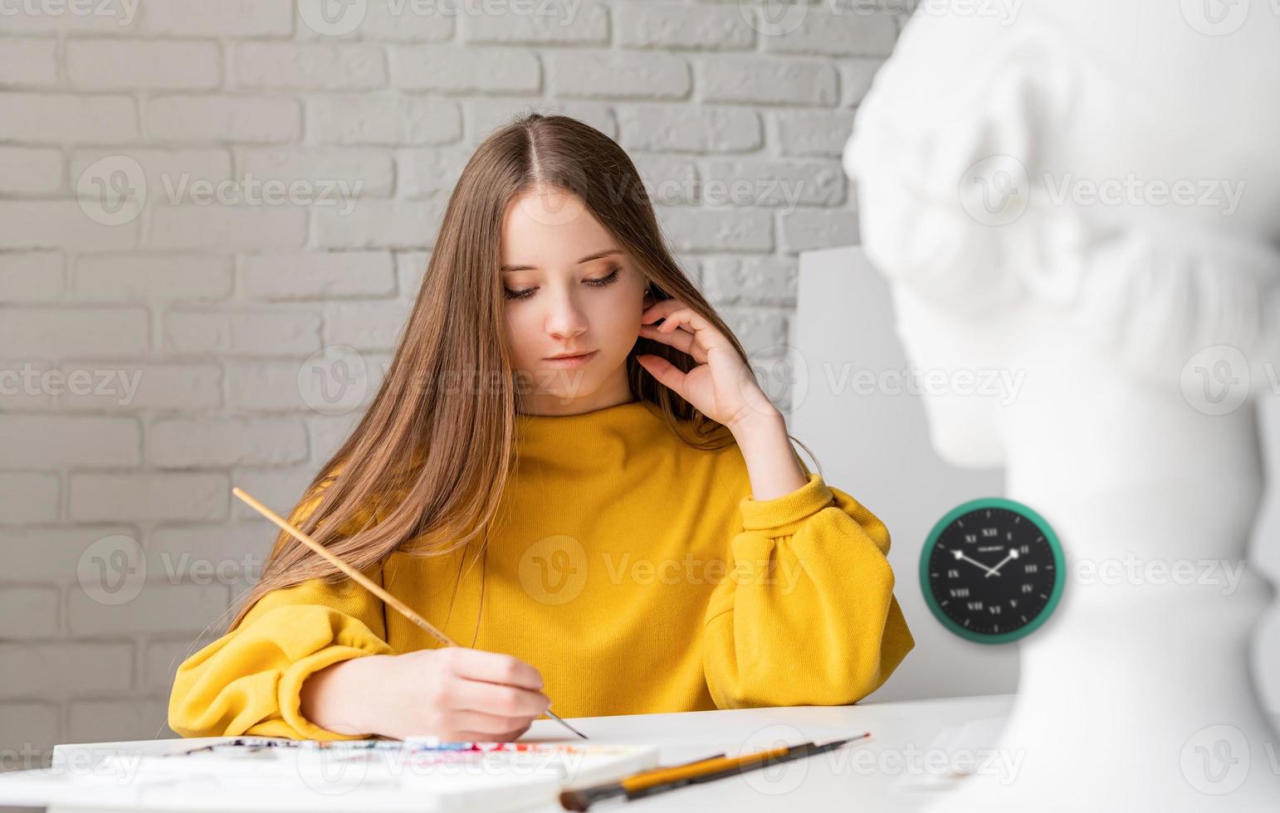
h=1 m=50
